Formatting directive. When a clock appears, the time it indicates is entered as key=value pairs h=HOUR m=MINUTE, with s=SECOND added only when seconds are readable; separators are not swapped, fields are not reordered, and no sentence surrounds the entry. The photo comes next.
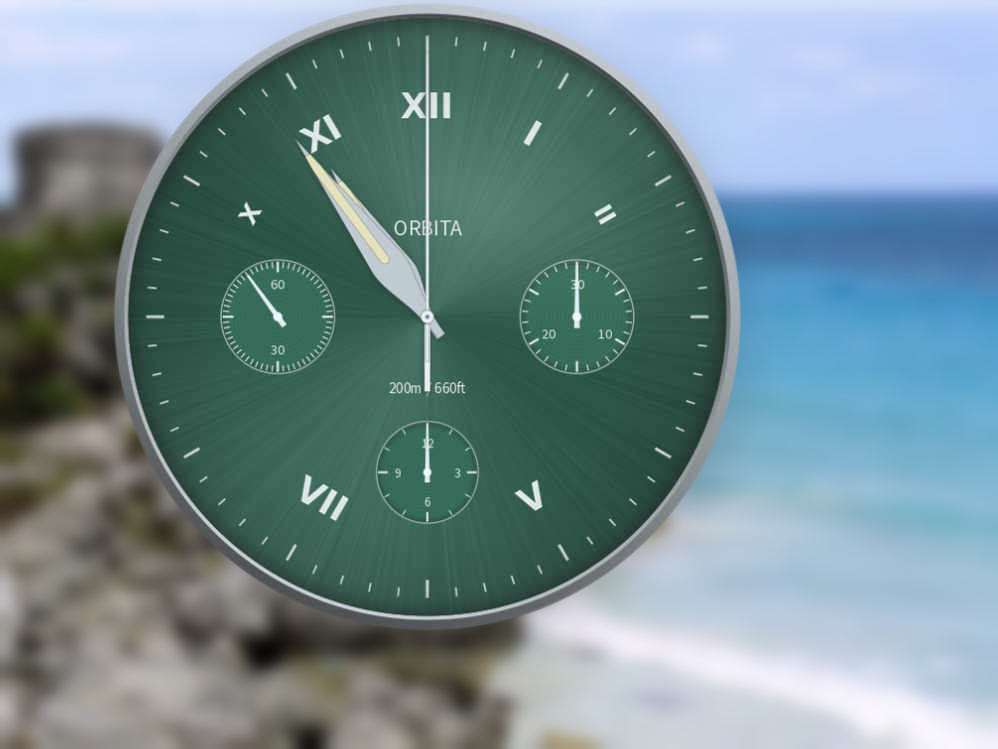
h=10 m=53 s=54
